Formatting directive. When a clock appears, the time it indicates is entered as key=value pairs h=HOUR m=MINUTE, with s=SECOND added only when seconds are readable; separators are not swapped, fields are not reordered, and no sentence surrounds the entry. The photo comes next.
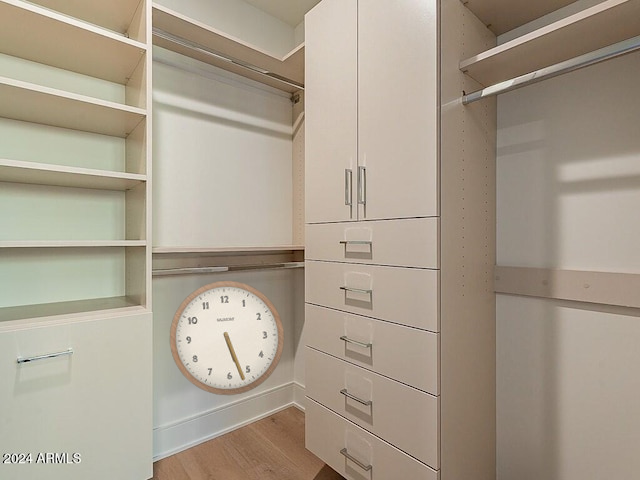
h=5 m=27
